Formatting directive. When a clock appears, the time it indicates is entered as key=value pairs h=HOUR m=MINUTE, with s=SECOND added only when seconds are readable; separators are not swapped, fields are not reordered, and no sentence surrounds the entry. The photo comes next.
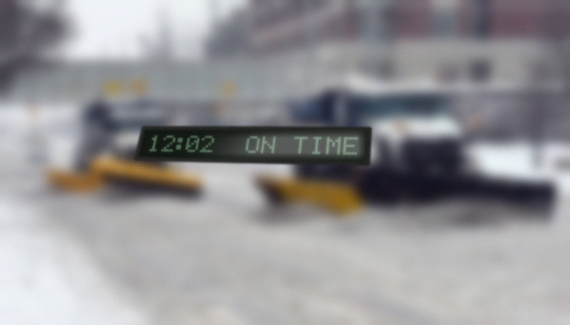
h=12 m=2
